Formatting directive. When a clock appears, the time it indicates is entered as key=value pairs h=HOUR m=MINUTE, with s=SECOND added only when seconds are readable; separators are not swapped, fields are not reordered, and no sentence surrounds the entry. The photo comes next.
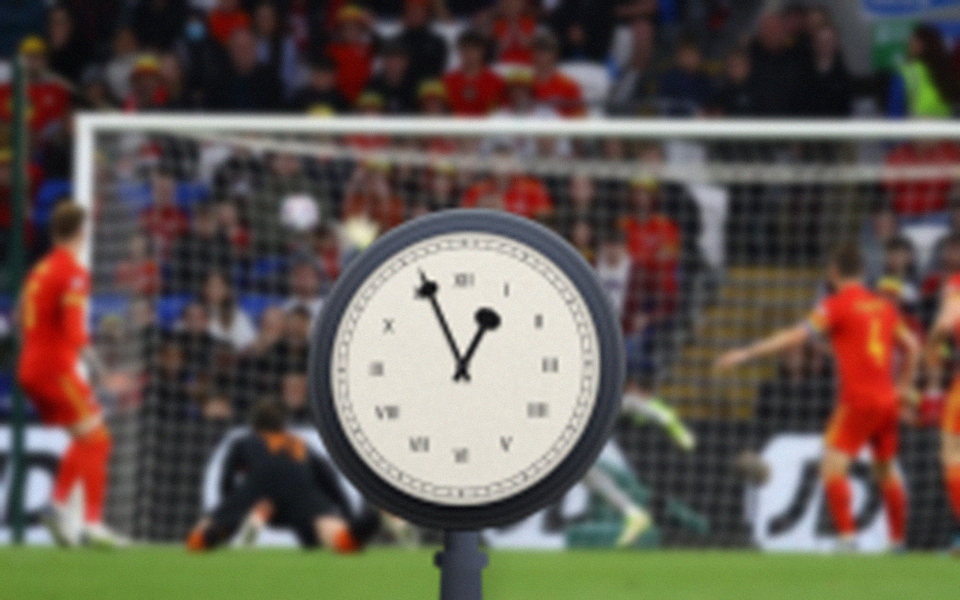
h=12 m=56
